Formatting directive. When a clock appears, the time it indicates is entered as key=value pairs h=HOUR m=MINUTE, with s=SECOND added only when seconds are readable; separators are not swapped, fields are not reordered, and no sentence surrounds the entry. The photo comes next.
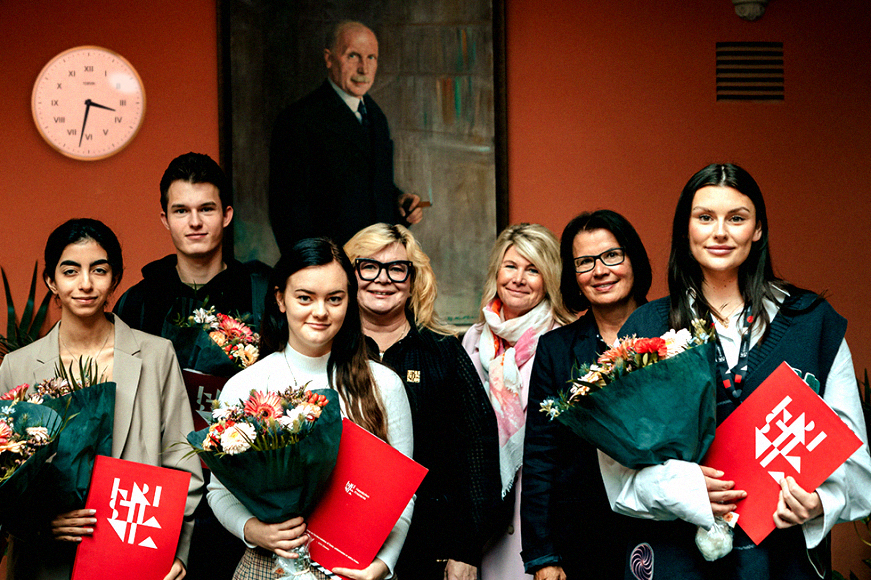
h=3 m=32
